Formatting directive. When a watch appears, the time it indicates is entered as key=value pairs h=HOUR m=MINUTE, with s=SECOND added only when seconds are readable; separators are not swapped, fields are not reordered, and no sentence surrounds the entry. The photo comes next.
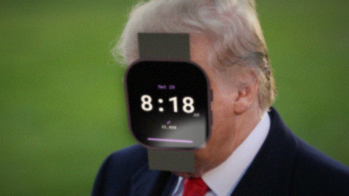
h=8 m=18
